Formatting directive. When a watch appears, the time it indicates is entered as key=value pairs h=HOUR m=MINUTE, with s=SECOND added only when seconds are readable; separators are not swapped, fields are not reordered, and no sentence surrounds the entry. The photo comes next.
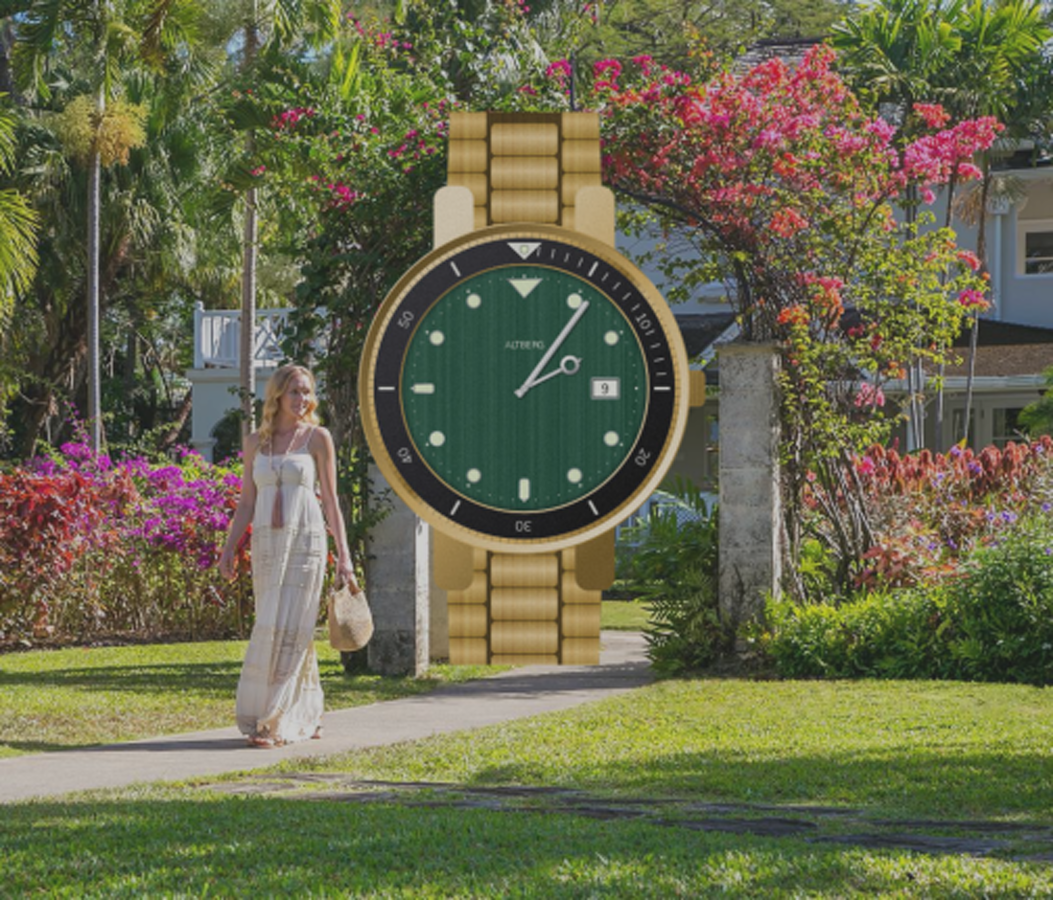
h=2 m=6
